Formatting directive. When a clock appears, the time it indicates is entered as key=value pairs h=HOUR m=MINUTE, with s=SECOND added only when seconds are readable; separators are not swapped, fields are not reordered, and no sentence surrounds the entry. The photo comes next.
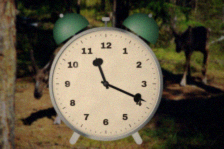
h=11 m=19
